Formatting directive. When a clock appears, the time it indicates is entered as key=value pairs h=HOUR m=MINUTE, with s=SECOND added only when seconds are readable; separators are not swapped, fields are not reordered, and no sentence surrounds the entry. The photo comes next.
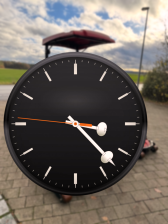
h=3 m=22 s=46
